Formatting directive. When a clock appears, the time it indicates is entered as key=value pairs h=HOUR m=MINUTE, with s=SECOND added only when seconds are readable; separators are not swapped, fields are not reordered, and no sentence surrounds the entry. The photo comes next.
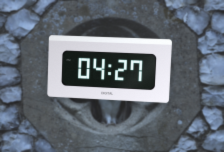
h=4 m=27
